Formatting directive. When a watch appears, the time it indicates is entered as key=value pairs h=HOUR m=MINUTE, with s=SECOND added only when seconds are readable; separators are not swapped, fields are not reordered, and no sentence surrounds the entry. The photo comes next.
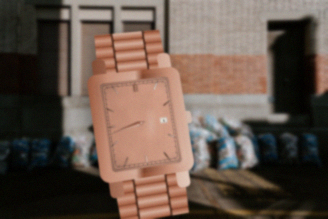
h=8 m=43
